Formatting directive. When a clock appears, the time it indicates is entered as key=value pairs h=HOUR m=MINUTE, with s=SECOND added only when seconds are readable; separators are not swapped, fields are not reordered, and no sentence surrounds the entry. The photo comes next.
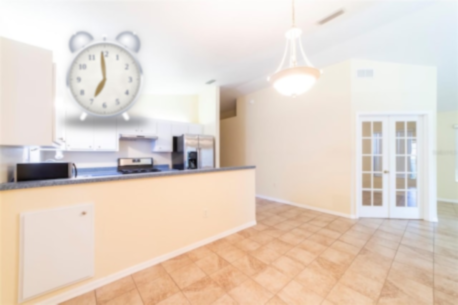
h=6 m=59
